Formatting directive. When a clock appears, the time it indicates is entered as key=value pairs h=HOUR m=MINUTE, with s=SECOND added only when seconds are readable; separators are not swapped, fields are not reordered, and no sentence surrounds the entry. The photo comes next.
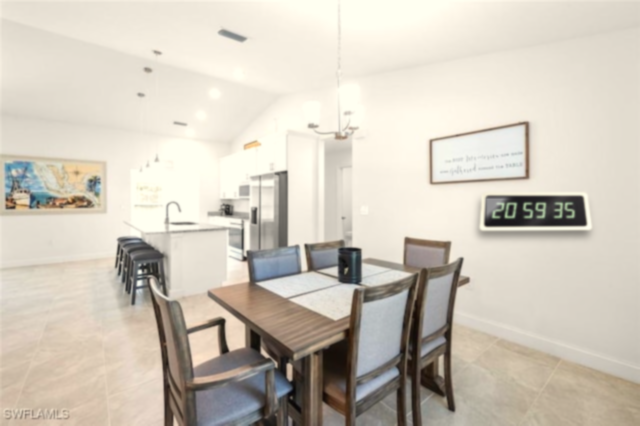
h=20 m=59 s=35
